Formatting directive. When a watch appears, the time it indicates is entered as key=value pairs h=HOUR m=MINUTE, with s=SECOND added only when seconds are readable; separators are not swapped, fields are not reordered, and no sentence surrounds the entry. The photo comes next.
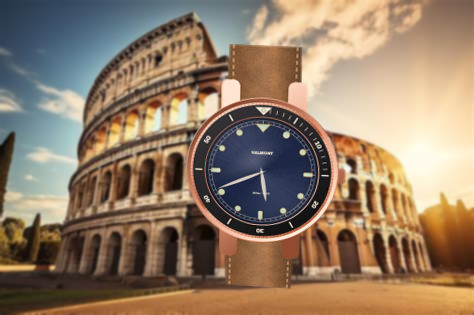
h=5 m=41
